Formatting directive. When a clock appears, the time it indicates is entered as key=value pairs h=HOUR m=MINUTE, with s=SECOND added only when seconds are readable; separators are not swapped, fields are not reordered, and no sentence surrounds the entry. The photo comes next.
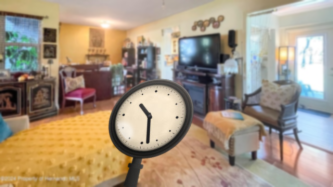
h=10 m=28
